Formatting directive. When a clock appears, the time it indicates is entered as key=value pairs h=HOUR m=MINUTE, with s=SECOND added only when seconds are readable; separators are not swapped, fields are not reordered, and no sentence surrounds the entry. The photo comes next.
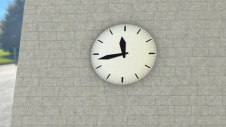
h=11 m=43
